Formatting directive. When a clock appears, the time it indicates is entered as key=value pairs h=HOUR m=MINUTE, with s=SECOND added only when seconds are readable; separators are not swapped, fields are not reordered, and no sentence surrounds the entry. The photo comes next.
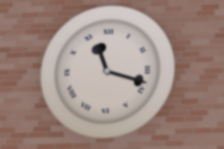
h=11 m=18
